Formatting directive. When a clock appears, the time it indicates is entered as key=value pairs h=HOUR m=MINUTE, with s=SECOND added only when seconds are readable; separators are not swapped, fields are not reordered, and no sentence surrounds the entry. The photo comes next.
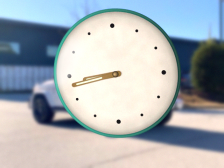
h=8 m=43
